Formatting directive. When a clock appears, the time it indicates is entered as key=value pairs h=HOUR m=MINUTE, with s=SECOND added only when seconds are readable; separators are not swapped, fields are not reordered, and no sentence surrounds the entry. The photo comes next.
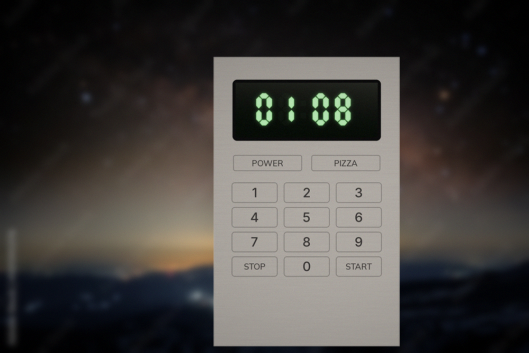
h=1 m=8
